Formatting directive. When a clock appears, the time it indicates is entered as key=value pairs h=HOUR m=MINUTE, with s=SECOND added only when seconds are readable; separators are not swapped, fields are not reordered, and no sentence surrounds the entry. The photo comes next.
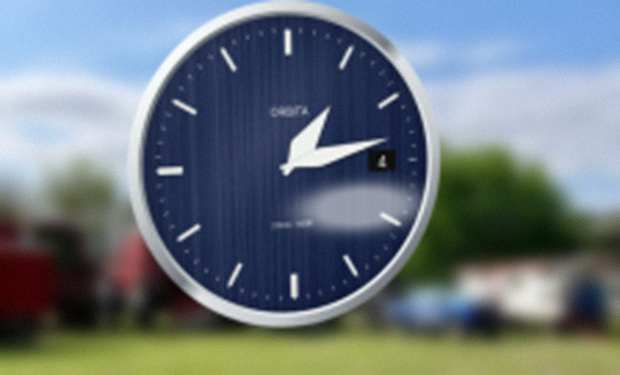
h=1 m=13
